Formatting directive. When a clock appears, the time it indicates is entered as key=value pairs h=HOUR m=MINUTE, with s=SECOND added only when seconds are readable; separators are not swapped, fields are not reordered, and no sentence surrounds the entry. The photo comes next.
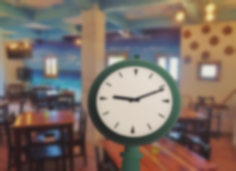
h=9 m=11
